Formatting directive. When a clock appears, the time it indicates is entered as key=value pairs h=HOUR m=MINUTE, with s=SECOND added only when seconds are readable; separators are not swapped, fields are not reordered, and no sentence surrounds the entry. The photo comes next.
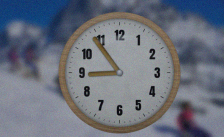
h=8 m=54
